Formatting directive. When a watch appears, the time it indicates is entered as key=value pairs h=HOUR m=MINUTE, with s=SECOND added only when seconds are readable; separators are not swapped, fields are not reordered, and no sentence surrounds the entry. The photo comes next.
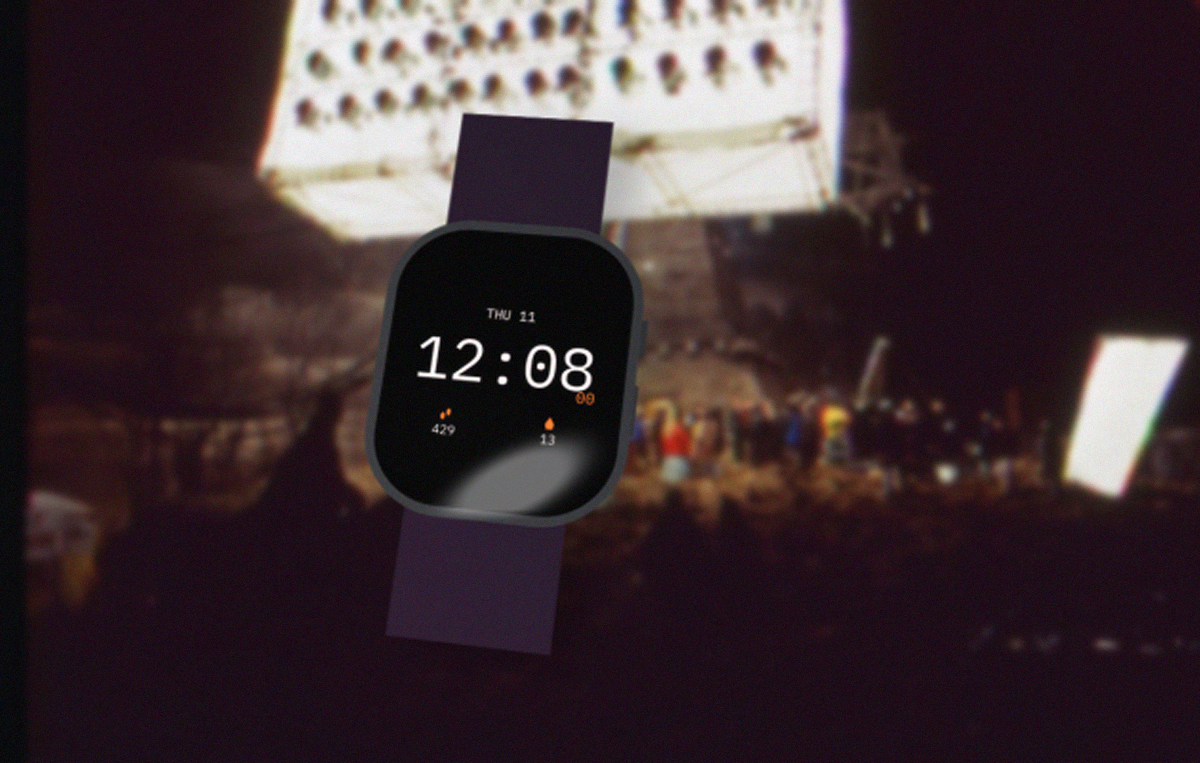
h=12 m=8 s=0
